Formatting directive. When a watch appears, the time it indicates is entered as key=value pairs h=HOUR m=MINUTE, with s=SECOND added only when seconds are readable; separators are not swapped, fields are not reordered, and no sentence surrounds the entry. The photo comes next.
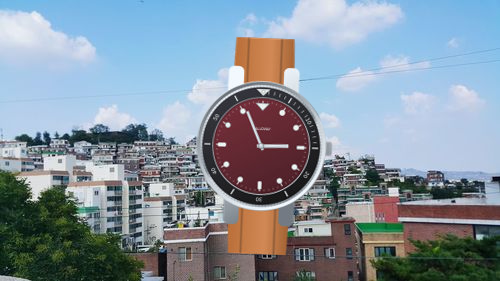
h=2 m=56
